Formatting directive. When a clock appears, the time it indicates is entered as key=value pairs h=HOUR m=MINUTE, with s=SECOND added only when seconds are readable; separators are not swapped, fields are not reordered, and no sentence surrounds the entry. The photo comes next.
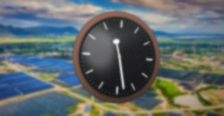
h=11 m=28
